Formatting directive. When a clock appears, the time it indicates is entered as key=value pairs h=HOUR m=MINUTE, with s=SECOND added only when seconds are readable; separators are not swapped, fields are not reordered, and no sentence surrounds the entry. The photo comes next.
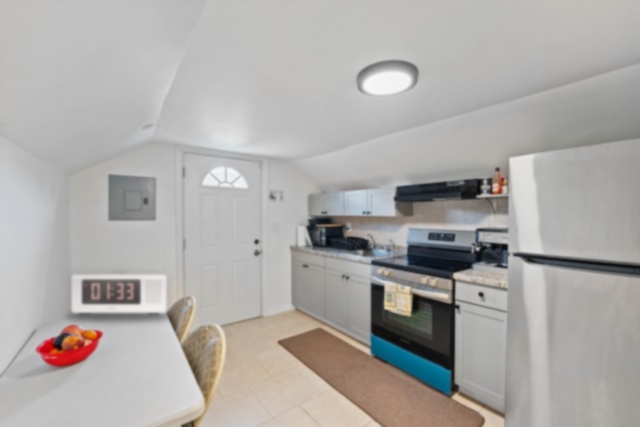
h=1 m=33
